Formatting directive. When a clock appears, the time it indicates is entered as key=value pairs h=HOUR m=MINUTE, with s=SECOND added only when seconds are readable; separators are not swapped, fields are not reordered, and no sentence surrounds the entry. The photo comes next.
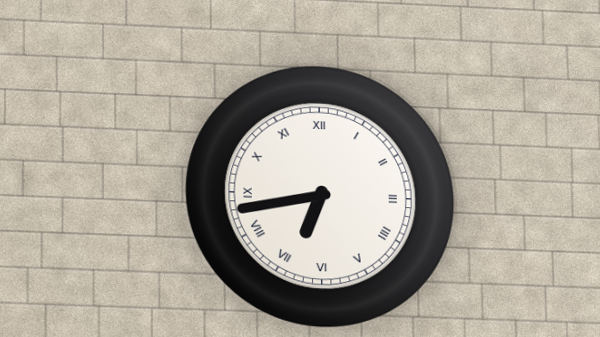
h=6 m=43
